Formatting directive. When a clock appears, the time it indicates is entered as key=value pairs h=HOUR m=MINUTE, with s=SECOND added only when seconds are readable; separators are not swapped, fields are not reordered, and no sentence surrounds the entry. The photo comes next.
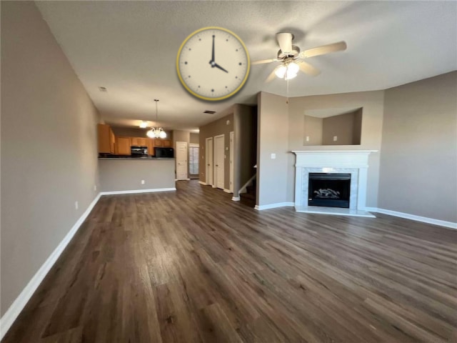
h=4 m=0
